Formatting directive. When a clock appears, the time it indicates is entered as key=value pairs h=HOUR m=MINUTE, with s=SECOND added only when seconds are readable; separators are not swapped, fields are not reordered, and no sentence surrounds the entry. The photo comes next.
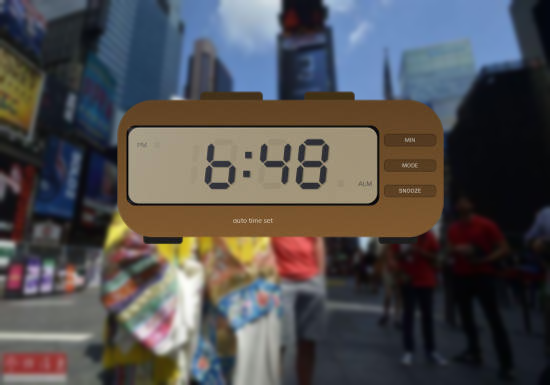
h=6 m=48
